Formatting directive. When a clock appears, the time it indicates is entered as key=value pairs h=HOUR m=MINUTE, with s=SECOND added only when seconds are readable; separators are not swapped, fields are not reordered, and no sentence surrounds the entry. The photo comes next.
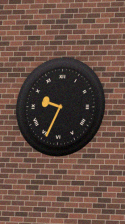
h=9 m=34
